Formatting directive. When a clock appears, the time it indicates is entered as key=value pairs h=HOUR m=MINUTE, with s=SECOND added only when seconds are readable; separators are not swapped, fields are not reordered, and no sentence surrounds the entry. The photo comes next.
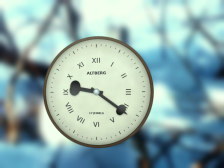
h=9 m=21
